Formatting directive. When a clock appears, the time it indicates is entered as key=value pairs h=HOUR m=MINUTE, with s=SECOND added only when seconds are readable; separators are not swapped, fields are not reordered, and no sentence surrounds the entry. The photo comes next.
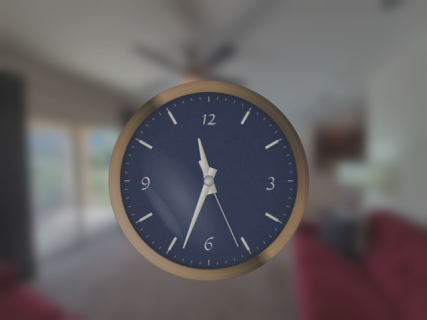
h=11 m=33 s=26
